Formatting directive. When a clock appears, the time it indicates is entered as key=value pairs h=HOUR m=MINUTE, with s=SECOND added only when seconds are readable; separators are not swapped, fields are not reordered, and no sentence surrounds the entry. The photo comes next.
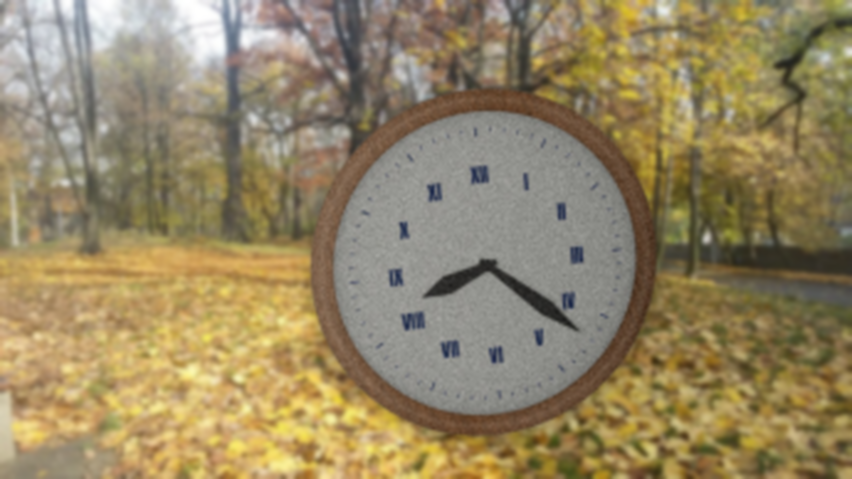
h=8 m=22
